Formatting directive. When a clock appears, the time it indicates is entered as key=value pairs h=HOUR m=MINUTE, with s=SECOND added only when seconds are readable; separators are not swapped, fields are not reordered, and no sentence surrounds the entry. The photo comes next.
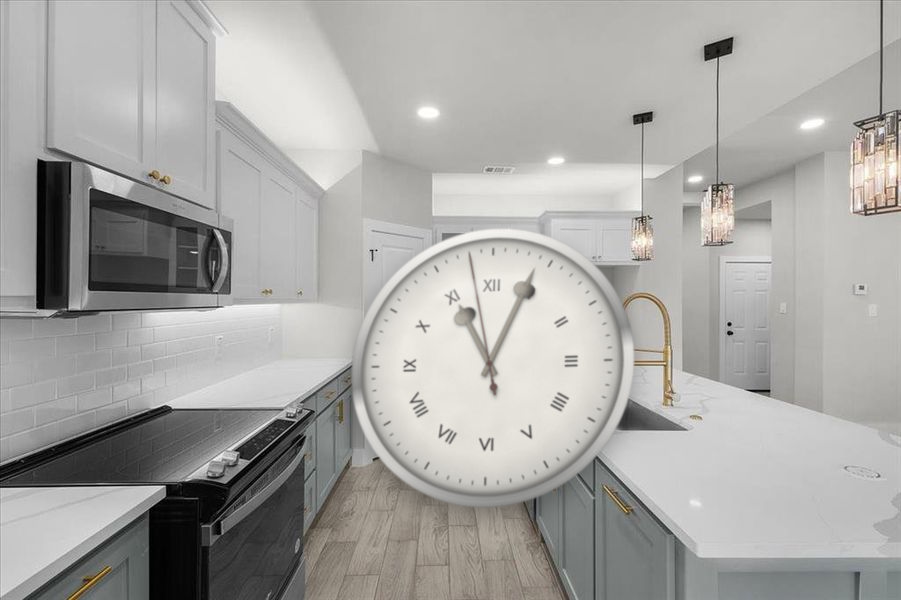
h=11 m=3 s=58
